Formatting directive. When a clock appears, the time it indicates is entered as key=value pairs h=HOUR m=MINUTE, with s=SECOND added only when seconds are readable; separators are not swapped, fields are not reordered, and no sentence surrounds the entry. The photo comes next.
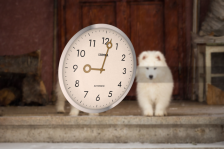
h=9 m=2
